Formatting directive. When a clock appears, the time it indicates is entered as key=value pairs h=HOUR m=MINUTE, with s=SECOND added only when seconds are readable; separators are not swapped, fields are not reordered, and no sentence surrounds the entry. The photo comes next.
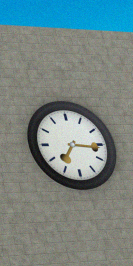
h=7 m=16
